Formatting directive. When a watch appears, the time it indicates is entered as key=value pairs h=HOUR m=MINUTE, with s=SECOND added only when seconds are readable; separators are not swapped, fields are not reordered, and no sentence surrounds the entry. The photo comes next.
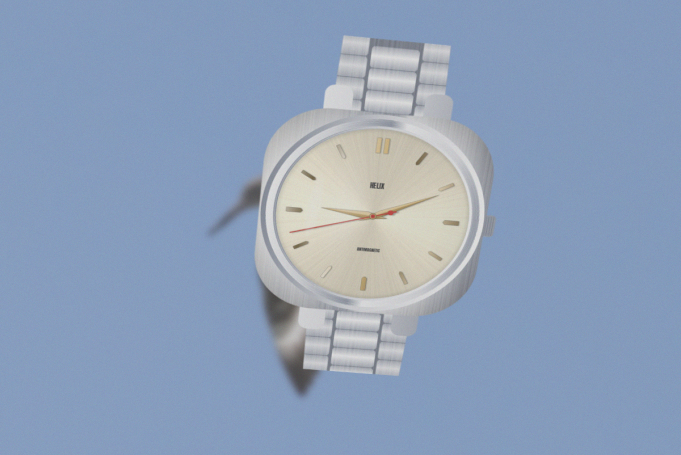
h=9 m=10 s=42
